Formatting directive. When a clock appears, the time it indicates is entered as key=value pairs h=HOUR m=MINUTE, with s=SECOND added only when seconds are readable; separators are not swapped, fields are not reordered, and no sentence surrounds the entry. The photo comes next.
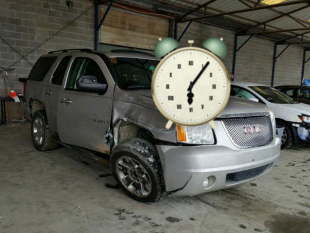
h=6 m=6
